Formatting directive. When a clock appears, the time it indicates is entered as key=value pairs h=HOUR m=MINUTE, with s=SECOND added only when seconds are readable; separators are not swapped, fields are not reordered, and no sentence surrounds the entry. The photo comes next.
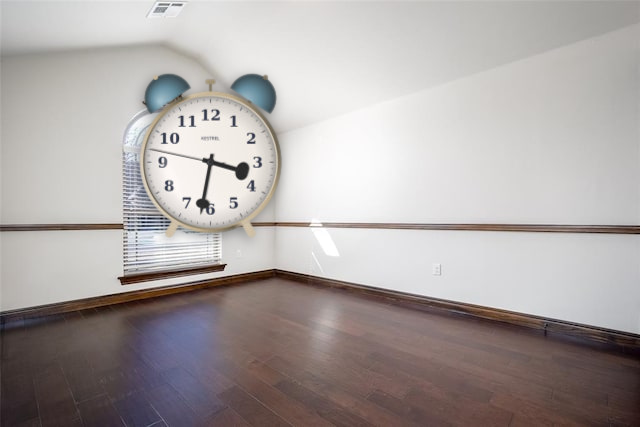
h=3 m=31 s=47
